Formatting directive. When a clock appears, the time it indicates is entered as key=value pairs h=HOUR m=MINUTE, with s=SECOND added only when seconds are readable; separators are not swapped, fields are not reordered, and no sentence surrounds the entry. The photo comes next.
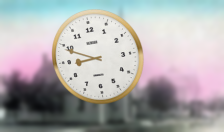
h=8 m=49
